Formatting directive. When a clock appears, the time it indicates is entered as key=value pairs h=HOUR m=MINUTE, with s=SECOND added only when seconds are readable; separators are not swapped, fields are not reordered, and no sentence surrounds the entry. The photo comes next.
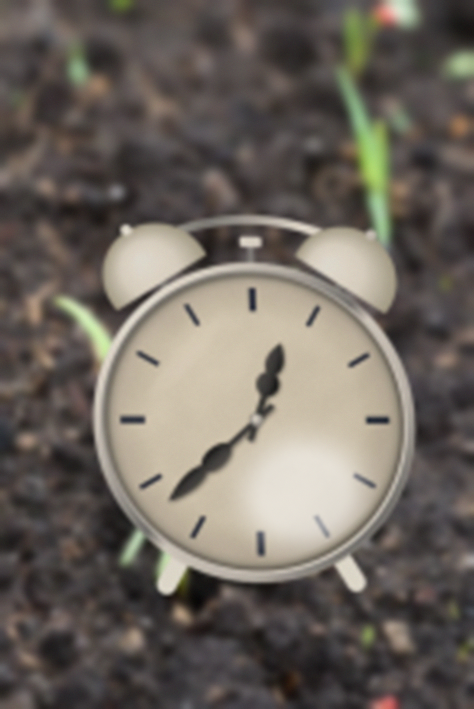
h=12 m=38
